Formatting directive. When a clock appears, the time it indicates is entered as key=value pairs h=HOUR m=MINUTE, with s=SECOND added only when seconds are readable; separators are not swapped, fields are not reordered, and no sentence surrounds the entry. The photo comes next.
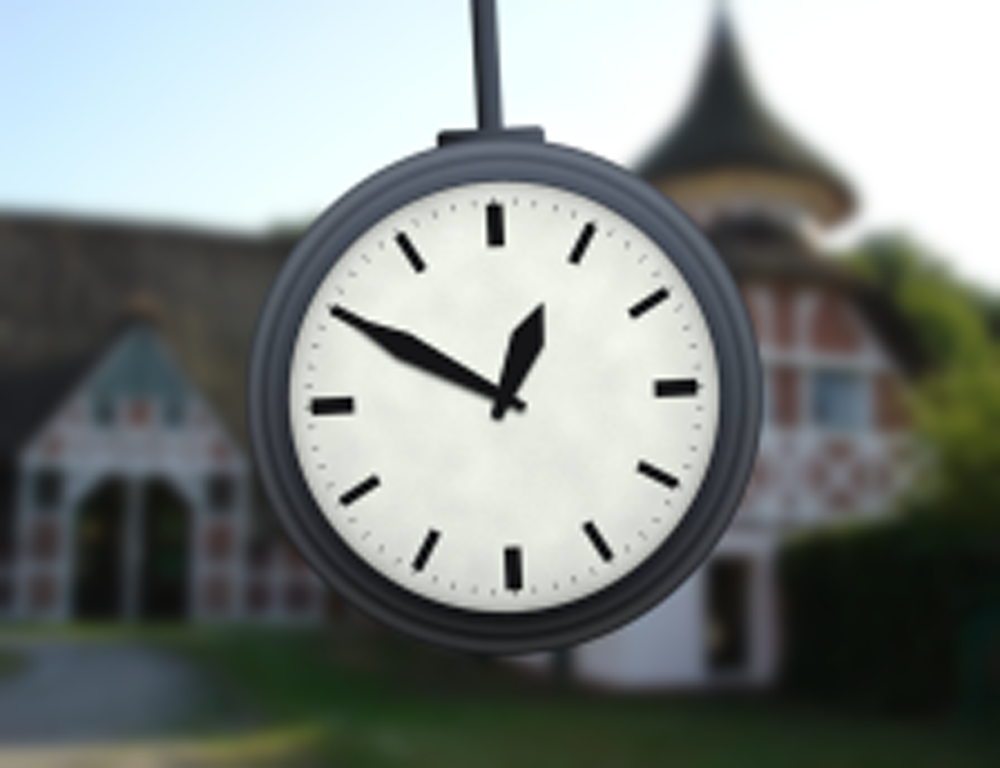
h=12 m=50
